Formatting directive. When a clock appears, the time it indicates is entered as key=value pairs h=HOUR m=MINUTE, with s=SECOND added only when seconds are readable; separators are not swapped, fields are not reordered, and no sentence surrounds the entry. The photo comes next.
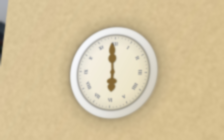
h=5 m=59
